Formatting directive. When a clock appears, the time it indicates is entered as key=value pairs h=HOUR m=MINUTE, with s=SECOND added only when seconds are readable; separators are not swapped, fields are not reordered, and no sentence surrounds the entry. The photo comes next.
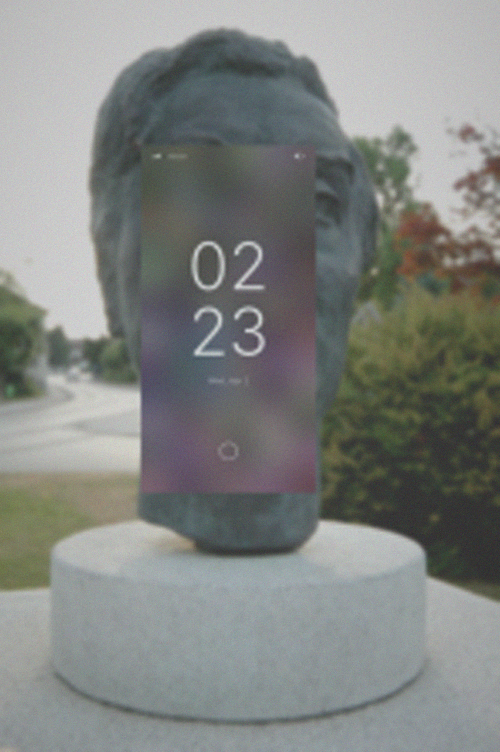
h=2 m=23
